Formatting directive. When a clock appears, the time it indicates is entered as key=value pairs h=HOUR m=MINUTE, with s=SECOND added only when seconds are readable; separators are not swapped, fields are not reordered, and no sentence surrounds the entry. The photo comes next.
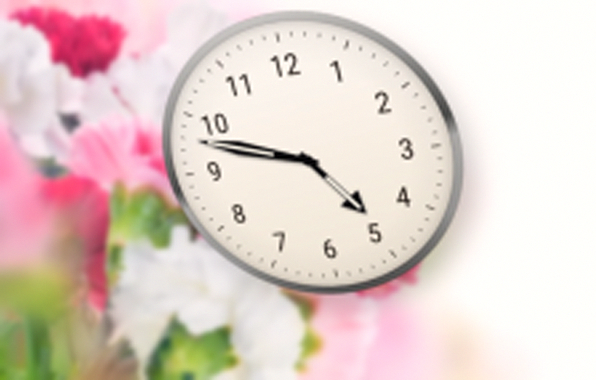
h=4 m=48
